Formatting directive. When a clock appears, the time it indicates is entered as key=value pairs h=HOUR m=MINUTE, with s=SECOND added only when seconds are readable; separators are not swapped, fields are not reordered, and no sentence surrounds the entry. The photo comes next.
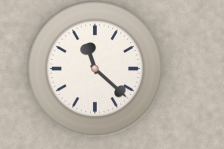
h=11 m=22
